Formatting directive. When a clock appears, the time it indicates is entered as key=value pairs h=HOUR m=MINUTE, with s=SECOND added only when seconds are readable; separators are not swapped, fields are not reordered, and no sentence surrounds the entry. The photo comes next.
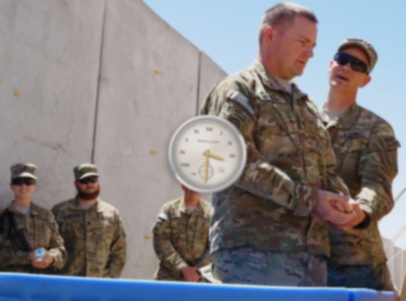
h=3 m=30
